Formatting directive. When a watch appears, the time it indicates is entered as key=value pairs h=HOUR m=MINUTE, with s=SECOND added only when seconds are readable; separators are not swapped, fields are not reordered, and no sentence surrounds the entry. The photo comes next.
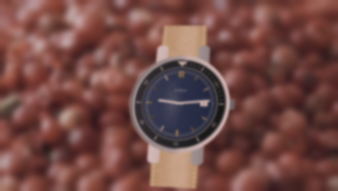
h=9 m=14
